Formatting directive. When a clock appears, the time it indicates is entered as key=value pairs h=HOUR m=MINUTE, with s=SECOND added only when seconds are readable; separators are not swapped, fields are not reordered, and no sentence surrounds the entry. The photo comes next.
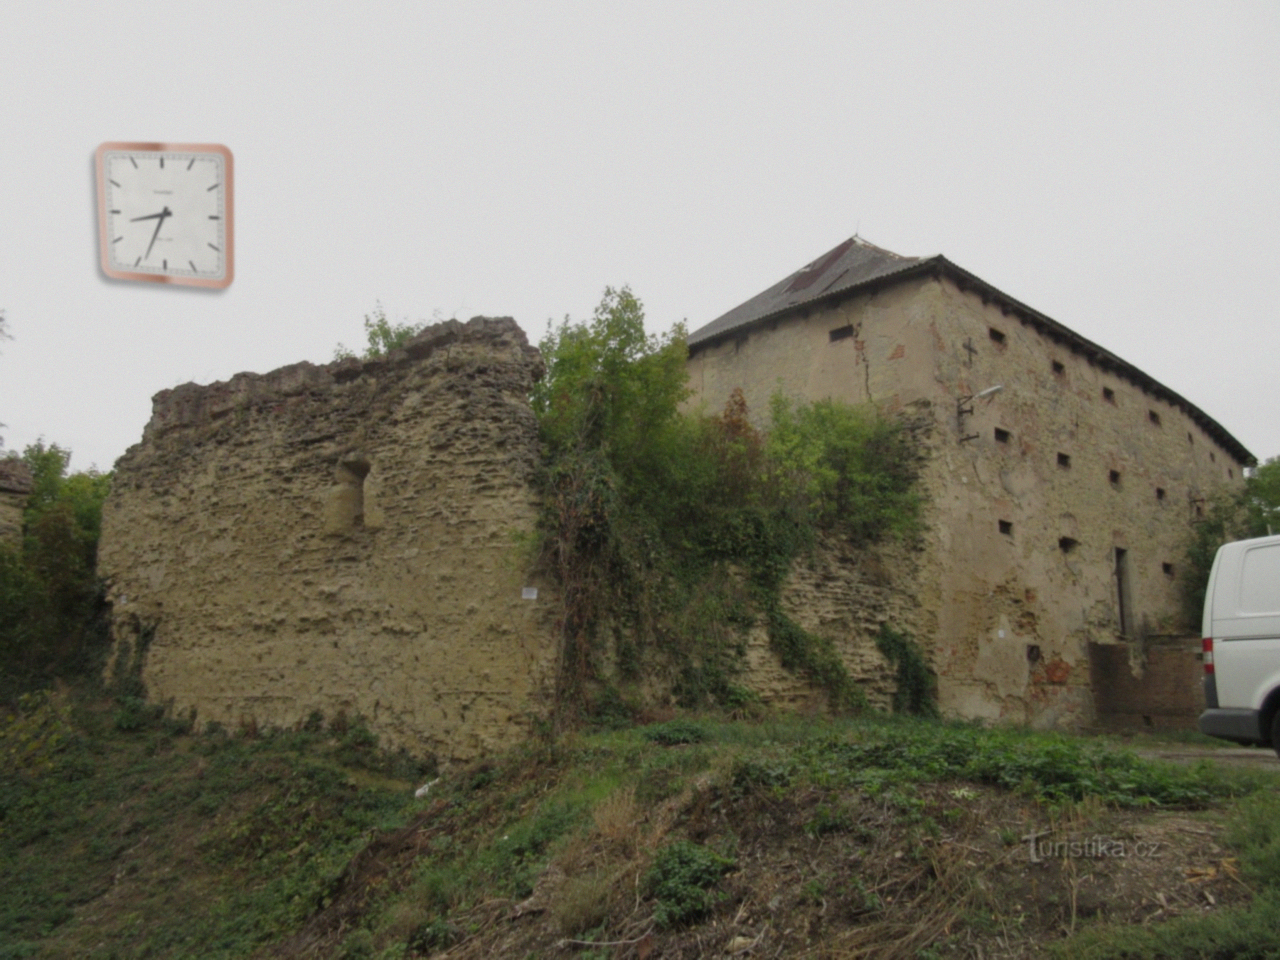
h=8 m=34
